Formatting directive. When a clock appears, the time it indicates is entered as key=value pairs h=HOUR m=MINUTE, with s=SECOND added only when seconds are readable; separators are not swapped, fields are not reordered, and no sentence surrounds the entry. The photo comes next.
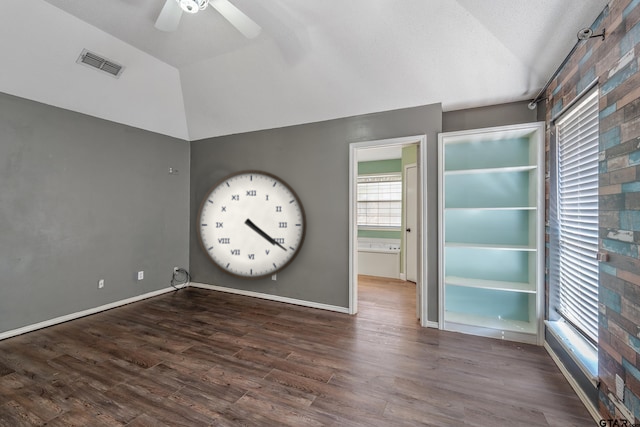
h=4 m=21
